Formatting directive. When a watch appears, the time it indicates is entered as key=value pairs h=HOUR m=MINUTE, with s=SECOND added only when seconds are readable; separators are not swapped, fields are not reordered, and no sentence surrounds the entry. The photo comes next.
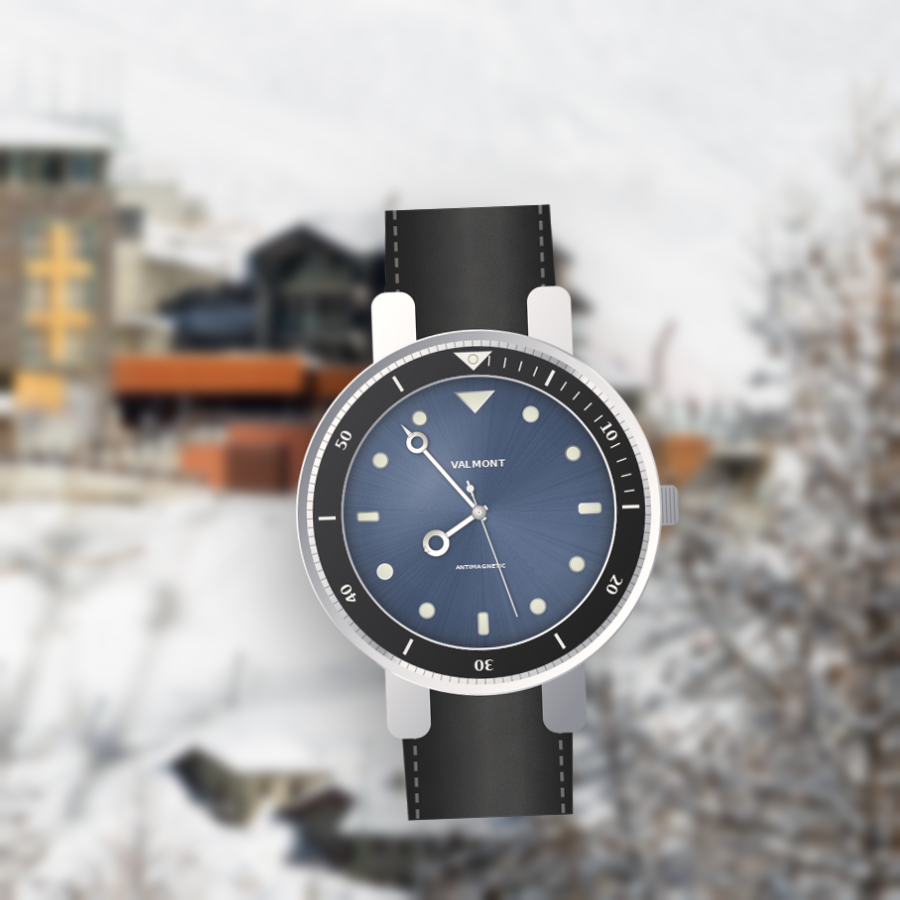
h=7 m=53 s=27
